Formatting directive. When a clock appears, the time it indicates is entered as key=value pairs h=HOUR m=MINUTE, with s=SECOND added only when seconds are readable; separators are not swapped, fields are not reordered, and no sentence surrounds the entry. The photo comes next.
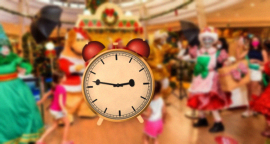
h=2 m=47
